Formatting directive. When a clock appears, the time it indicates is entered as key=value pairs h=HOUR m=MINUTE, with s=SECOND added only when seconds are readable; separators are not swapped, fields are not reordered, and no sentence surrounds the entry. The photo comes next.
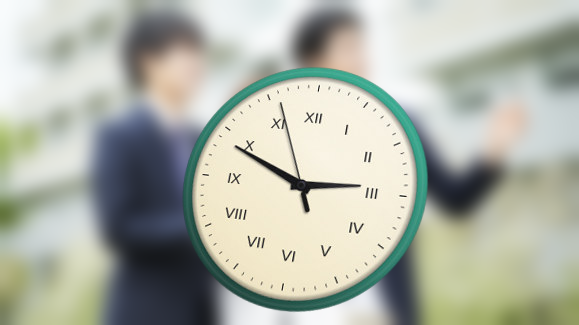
h=2 m=48 s=56
